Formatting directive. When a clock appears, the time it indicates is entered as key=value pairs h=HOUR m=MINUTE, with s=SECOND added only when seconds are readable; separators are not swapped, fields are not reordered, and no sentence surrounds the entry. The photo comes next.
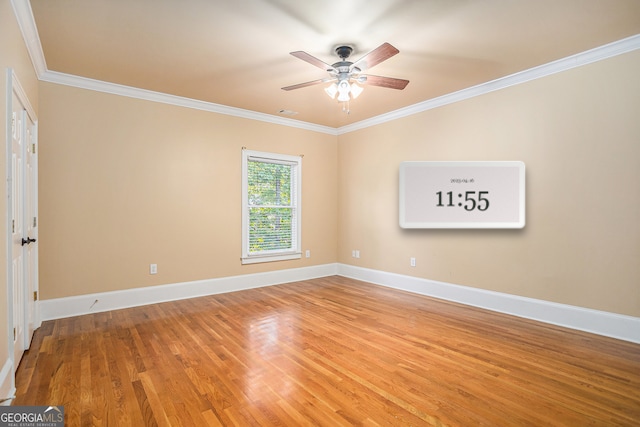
h=11 m=55
